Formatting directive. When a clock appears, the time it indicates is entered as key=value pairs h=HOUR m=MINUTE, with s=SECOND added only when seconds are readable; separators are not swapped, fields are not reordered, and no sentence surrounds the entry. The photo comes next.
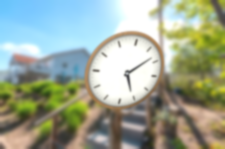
h=5 m=8
